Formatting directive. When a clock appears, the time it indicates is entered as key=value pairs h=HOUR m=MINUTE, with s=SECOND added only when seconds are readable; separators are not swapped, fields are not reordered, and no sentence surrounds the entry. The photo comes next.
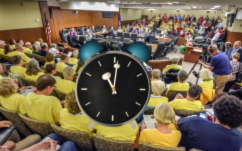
h=11 m=1
